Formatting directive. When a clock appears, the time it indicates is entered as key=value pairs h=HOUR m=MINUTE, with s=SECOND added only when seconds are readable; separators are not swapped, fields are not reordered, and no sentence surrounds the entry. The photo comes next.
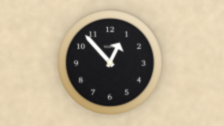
h=12 m=53
